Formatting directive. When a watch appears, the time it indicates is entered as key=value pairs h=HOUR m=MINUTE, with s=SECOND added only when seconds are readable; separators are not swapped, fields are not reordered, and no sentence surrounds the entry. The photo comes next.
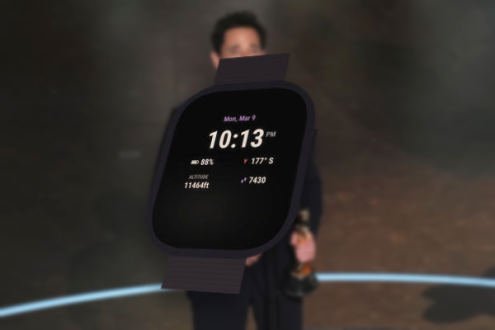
h=10 m=13
